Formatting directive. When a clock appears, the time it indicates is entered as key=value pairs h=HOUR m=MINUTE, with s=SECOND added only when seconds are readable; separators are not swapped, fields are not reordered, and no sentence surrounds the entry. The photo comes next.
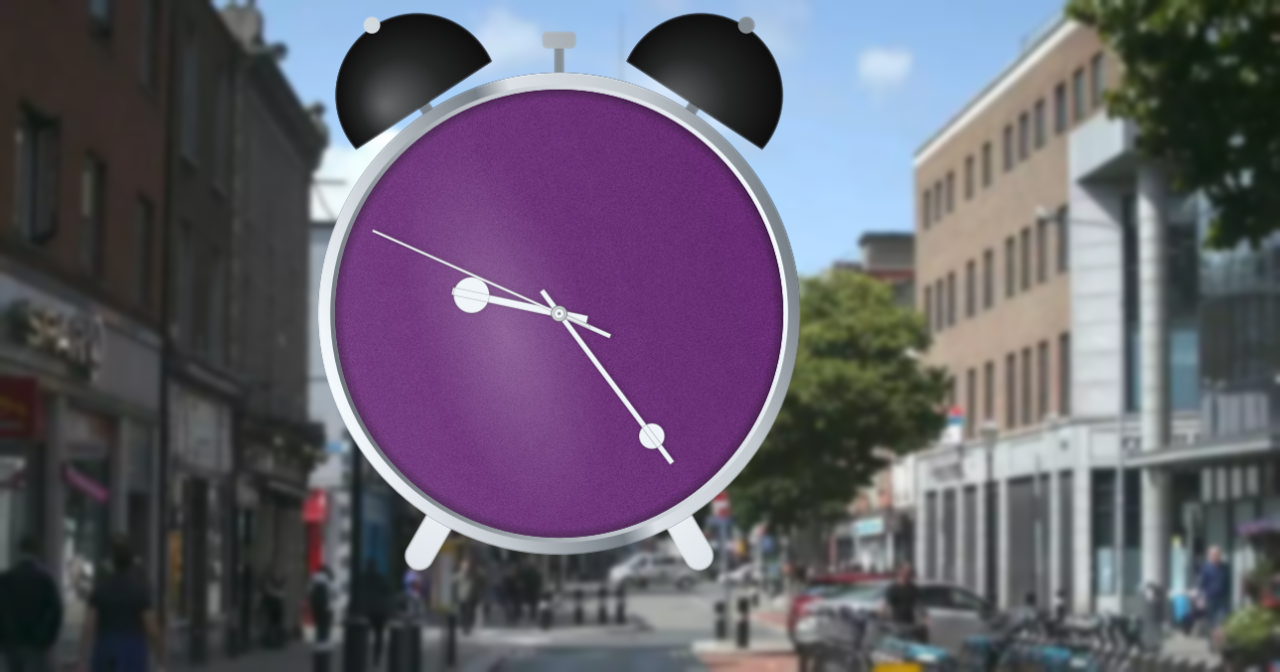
h=9 m=23 s=49
